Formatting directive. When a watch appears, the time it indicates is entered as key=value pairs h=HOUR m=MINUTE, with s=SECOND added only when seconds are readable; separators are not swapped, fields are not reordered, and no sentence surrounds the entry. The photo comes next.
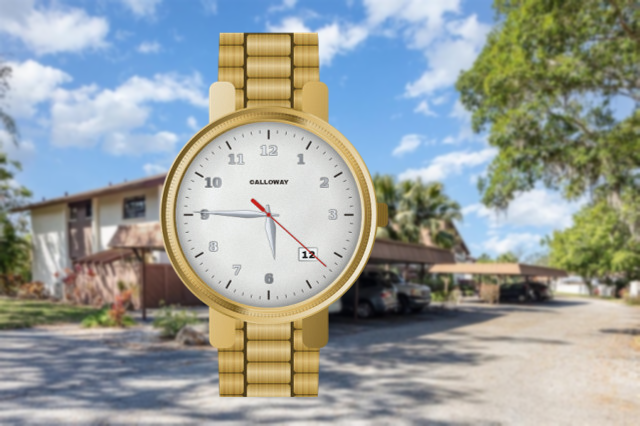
h=5 m=45 s=22
